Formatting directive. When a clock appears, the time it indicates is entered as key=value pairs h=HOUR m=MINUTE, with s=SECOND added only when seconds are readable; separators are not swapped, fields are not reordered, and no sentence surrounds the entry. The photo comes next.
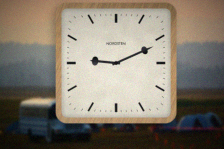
h=9 m=11
